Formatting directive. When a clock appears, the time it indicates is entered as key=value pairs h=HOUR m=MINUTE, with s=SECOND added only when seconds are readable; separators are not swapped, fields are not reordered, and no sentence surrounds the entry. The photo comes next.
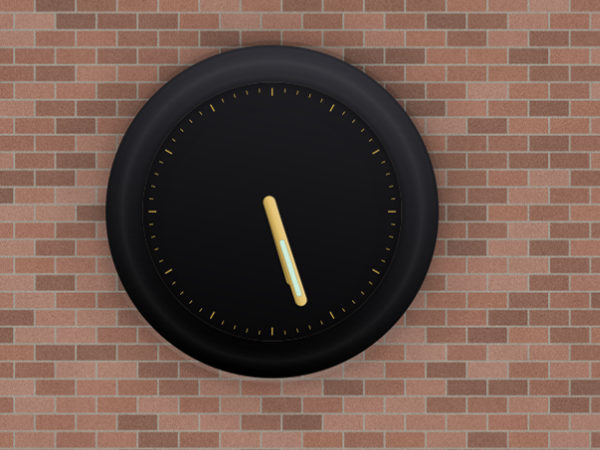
h=5 m=27
